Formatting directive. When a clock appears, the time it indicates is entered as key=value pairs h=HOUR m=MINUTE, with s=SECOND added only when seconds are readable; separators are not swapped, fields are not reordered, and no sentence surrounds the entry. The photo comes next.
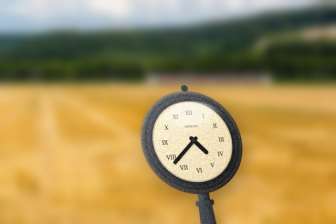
h=4 m=38
